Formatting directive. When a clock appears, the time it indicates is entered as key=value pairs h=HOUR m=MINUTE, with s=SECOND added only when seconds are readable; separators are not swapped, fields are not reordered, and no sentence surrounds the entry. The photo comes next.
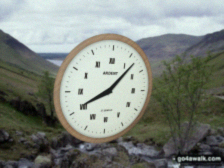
h=8 m=7
